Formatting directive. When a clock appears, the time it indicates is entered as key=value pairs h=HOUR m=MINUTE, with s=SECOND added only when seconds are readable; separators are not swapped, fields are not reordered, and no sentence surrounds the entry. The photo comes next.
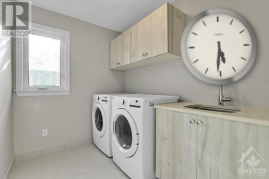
h=5 m=31
